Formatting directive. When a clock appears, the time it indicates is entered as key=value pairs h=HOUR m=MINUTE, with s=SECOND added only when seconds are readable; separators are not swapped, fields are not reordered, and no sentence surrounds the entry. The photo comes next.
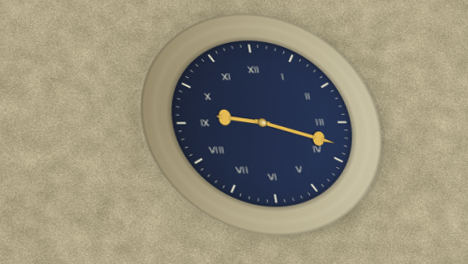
h=9 m=18
